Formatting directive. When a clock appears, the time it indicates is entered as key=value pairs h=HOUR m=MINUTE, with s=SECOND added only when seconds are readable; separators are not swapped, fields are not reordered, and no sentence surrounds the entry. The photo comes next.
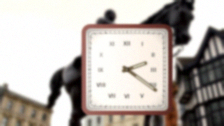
h=2 m=21
